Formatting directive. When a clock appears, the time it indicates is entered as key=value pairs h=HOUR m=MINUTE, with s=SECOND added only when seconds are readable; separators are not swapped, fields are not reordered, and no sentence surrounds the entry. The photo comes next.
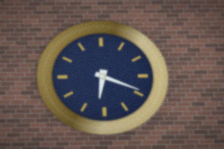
h=6 m=19
